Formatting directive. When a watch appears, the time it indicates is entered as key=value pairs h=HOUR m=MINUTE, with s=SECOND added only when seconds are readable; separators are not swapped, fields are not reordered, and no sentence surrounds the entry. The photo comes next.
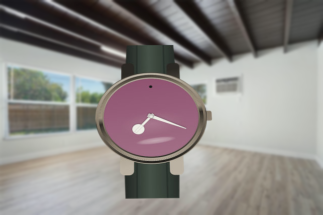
h=7 m=19
